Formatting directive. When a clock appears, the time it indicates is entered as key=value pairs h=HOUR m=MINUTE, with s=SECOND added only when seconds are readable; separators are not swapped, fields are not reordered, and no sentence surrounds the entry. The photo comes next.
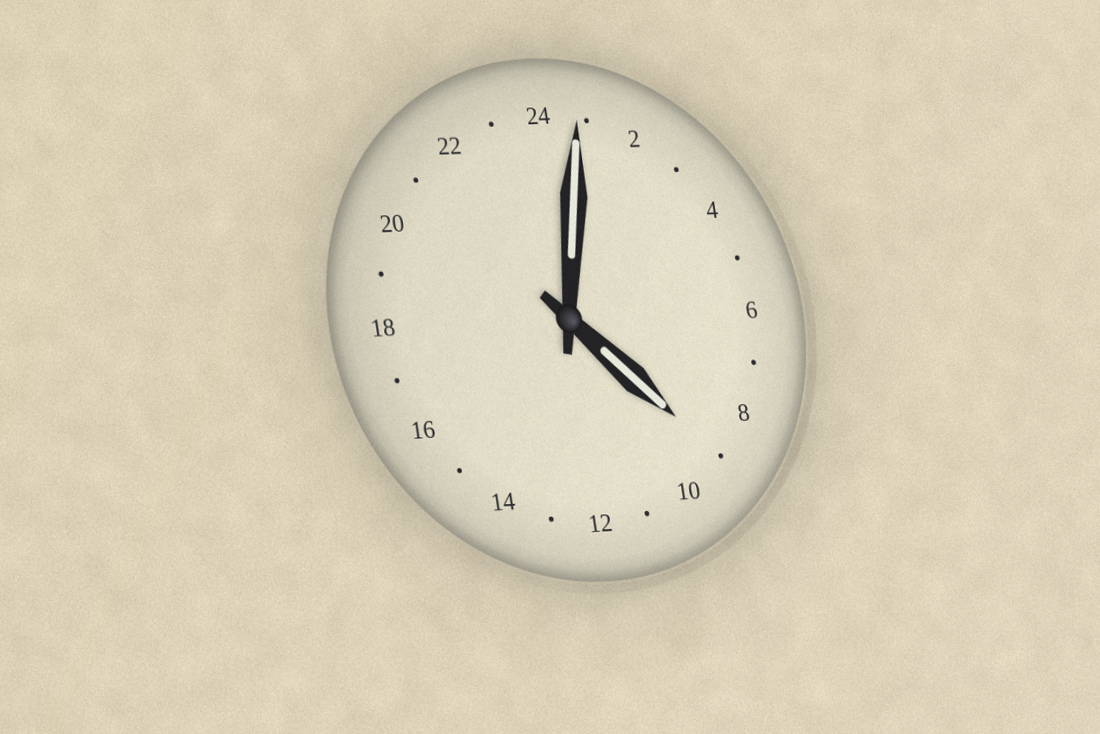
h=9 m=2
